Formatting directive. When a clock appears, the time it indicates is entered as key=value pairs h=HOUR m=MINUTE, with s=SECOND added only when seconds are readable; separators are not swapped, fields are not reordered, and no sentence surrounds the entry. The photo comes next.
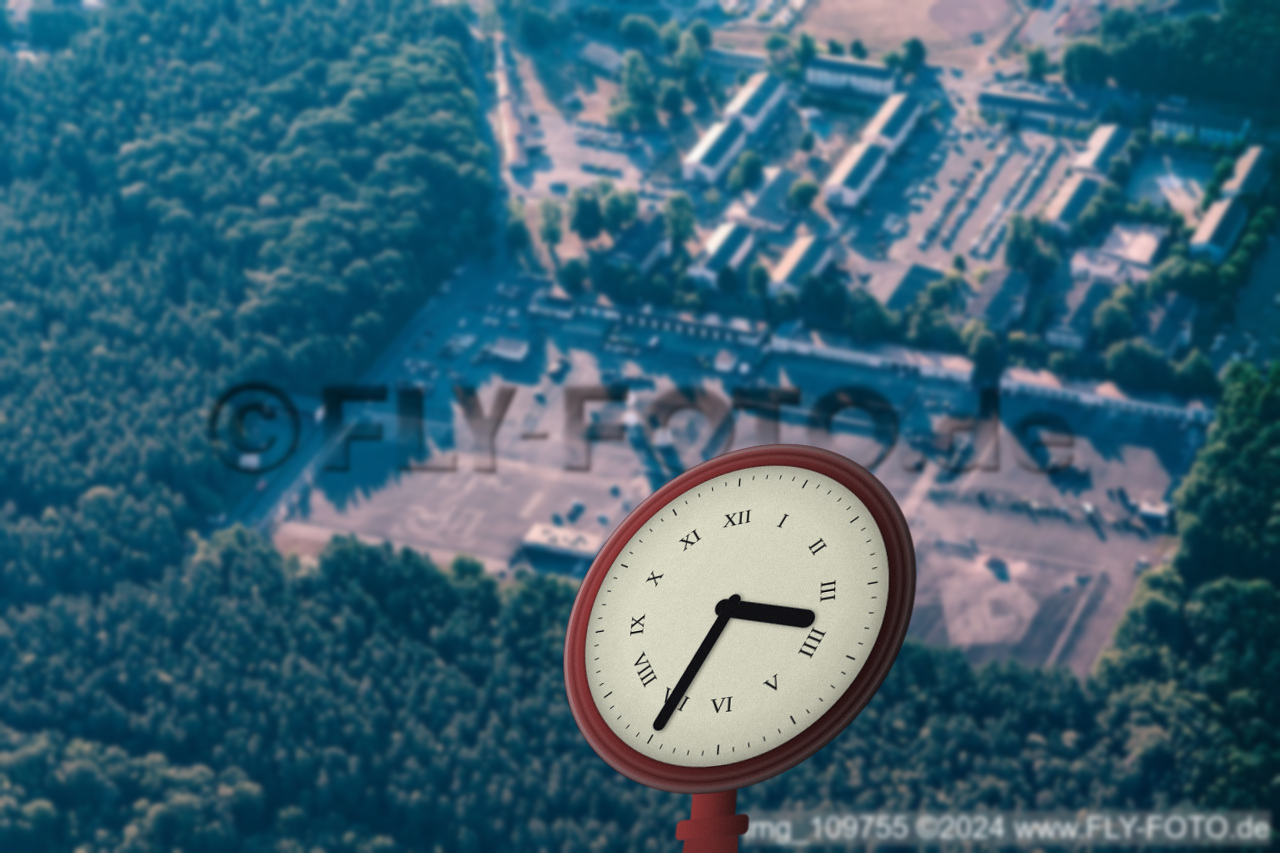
h=3 m=35
